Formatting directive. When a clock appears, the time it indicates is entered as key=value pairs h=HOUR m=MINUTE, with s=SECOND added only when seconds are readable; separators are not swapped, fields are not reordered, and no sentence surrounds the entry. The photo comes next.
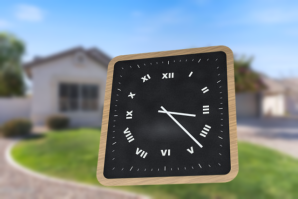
h=3 m=23
